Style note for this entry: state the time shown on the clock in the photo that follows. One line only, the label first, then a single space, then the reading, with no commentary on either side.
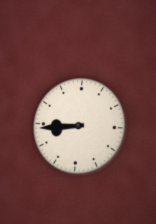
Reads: 8:44
